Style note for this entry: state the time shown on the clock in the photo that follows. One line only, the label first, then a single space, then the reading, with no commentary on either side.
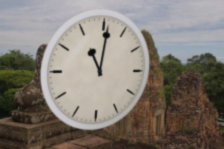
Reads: 11:01
